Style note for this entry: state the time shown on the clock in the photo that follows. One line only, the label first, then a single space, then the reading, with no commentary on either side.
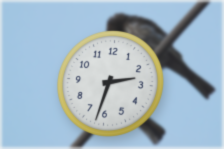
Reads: 2:32
